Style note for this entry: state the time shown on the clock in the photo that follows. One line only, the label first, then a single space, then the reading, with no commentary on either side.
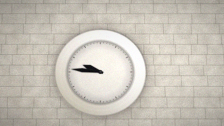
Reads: 9:46
